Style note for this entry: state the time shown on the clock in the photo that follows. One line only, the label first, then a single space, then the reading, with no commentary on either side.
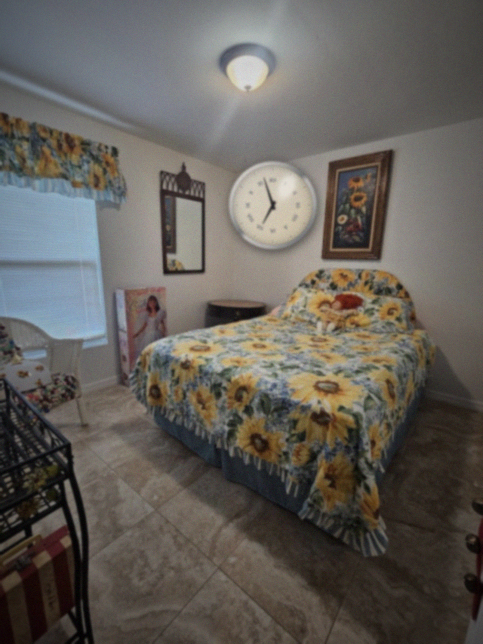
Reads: 6:57
